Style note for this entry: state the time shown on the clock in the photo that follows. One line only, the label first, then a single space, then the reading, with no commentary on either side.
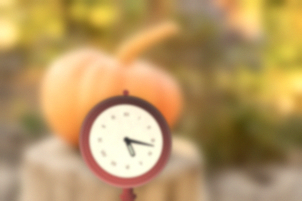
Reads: 5:17
